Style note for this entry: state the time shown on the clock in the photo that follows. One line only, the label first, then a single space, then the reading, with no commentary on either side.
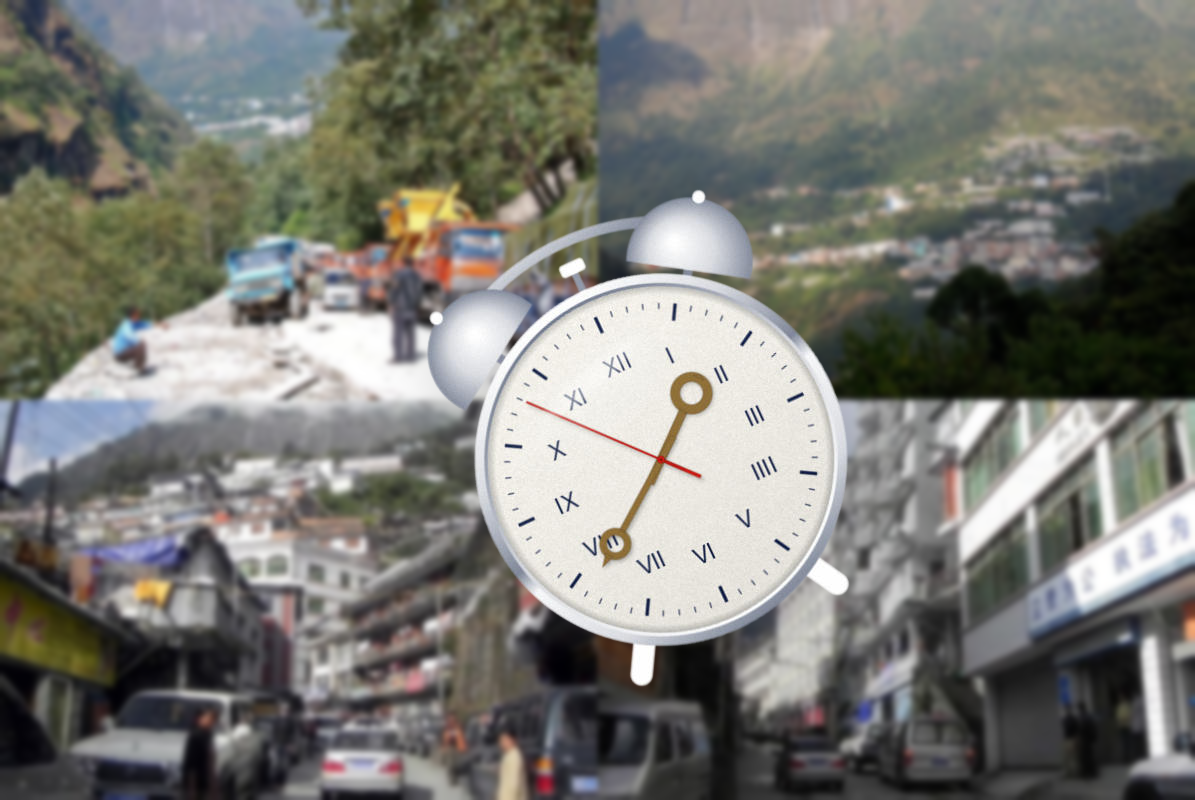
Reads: 1:38:53
